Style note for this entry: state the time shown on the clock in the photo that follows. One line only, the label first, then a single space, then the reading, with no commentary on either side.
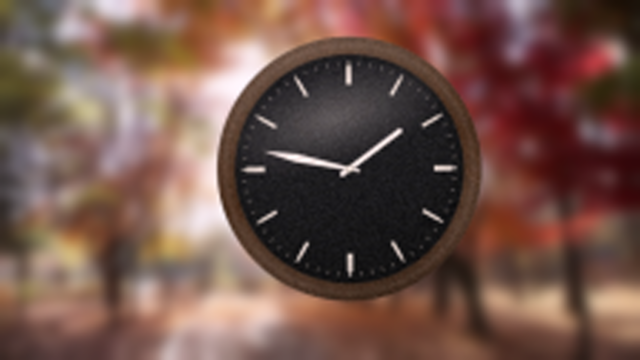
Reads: 1:47
